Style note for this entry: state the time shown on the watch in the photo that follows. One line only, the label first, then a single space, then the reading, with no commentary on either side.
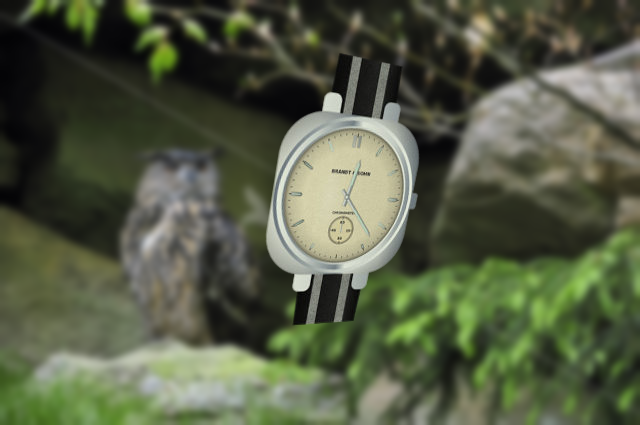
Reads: 12:23
